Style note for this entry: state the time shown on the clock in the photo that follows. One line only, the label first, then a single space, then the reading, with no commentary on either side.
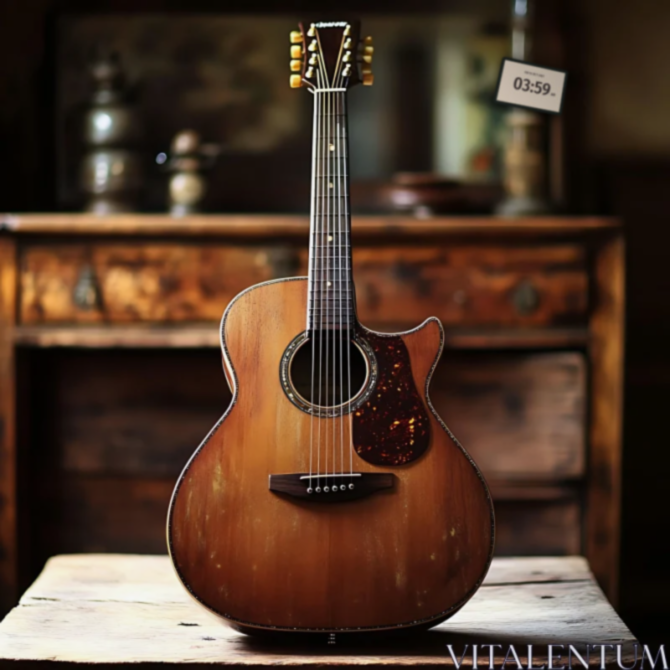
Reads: 3:59
